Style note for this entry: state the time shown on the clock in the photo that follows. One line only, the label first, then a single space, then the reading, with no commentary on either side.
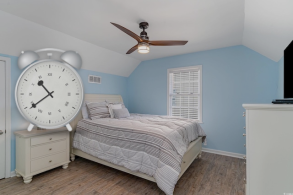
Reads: 10:39
